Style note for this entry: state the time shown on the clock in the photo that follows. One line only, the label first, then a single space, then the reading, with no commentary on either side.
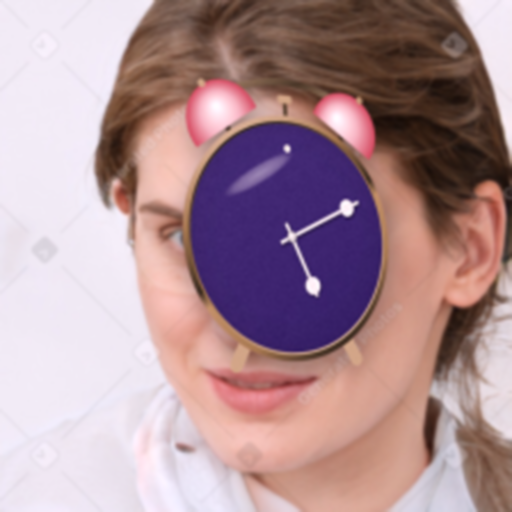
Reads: 5:11
